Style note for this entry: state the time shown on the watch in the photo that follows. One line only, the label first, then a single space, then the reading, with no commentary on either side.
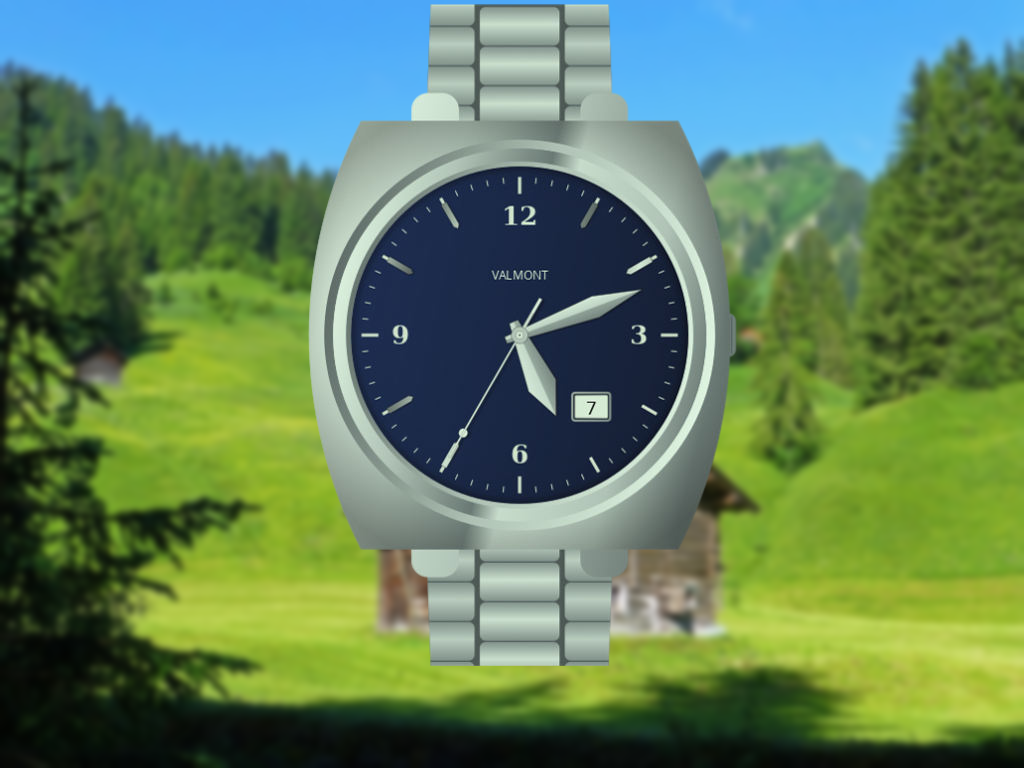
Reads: 5:11:35
